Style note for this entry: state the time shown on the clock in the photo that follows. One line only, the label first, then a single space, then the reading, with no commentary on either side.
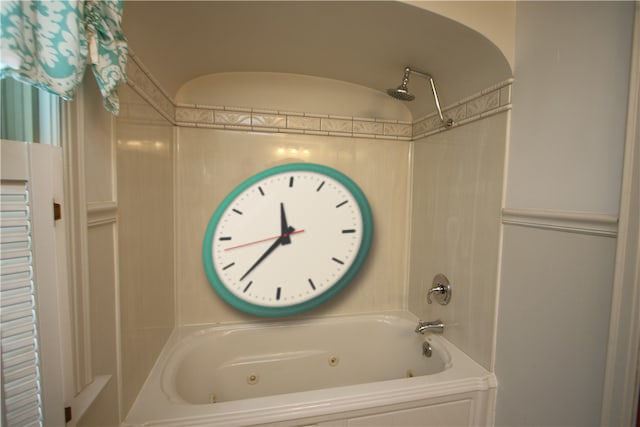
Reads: 11:36:43
